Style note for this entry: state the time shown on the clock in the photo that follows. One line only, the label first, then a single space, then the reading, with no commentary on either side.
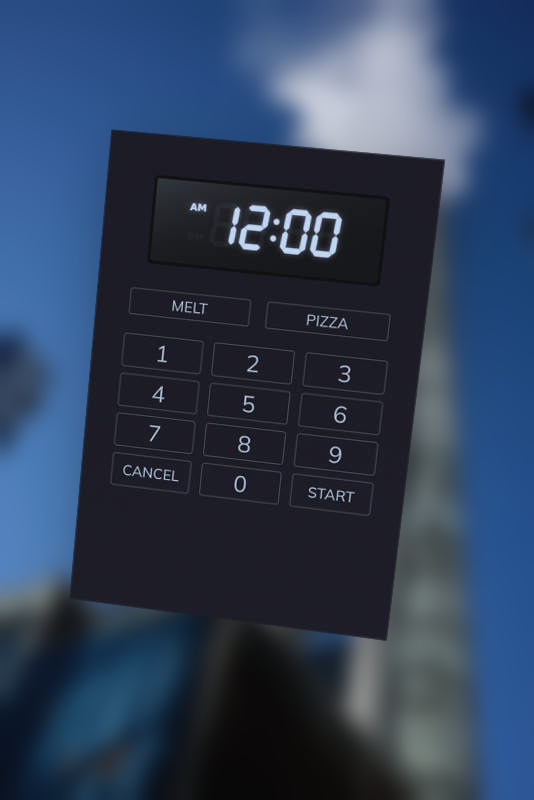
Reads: 12:00
